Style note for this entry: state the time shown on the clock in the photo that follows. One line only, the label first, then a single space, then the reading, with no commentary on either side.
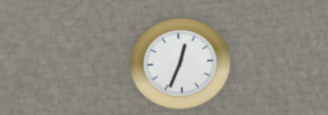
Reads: 12:34
